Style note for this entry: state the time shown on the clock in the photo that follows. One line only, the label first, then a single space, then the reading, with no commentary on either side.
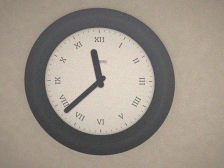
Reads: 11:38
